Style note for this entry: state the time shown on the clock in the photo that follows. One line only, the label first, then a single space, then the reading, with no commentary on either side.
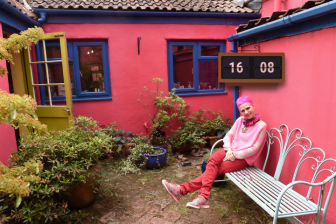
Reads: 16:08
